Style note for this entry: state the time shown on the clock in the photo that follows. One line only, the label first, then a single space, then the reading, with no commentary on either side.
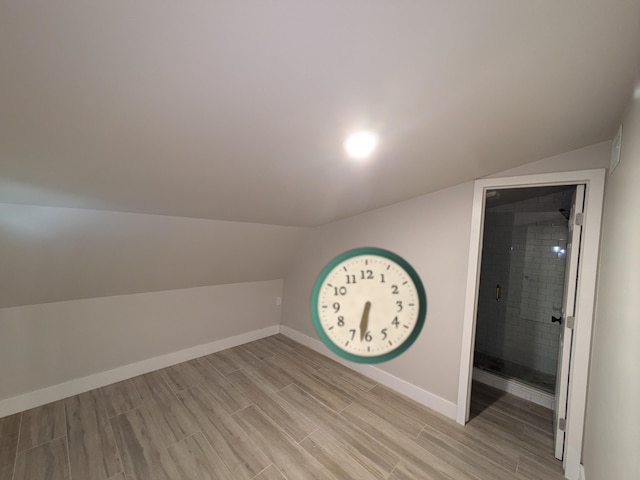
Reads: 6:32
